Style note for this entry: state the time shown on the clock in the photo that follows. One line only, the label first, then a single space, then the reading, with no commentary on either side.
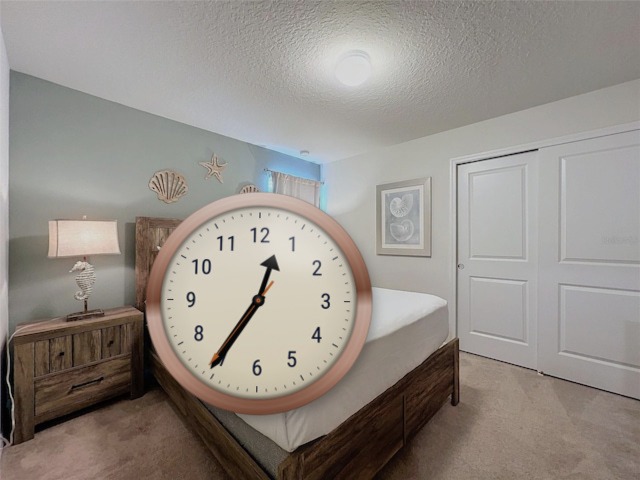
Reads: 12:35:36
